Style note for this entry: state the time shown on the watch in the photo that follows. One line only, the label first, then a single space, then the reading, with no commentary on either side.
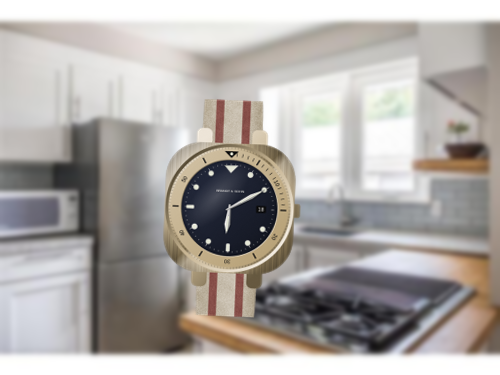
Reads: 6:10
